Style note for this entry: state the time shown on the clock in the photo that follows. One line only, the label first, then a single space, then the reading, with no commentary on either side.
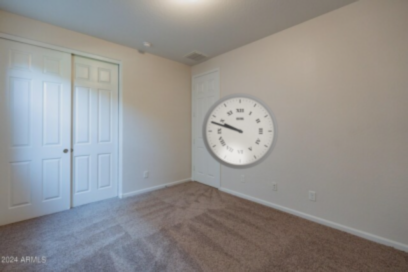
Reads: 9:48
